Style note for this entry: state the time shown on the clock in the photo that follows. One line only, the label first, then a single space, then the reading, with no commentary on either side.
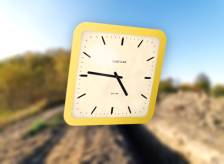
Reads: 4:46
